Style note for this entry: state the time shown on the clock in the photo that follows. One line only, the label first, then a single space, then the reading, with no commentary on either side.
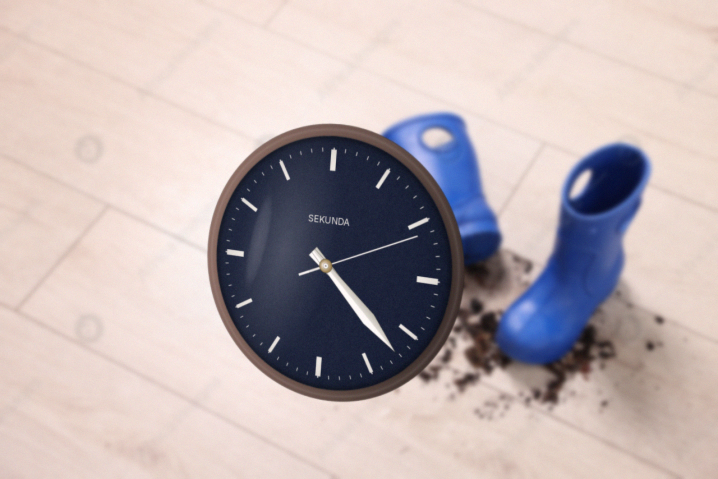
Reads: 4:22:11
